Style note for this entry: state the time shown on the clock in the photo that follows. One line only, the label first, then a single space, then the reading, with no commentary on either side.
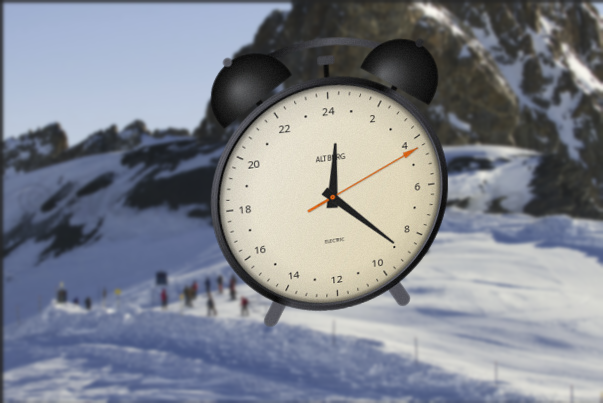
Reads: 0:22:11
